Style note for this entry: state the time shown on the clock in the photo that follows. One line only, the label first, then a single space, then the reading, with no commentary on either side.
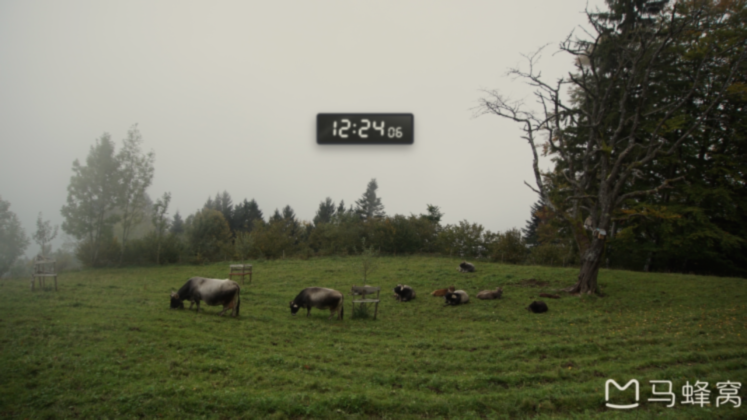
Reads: 12:24
